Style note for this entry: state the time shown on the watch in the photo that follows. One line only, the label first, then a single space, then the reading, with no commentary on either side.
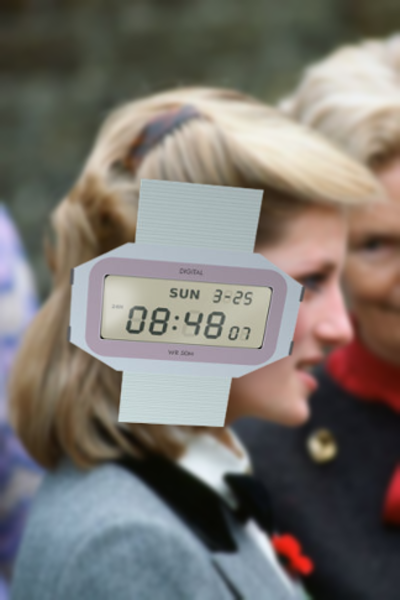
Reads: 8:48:07
